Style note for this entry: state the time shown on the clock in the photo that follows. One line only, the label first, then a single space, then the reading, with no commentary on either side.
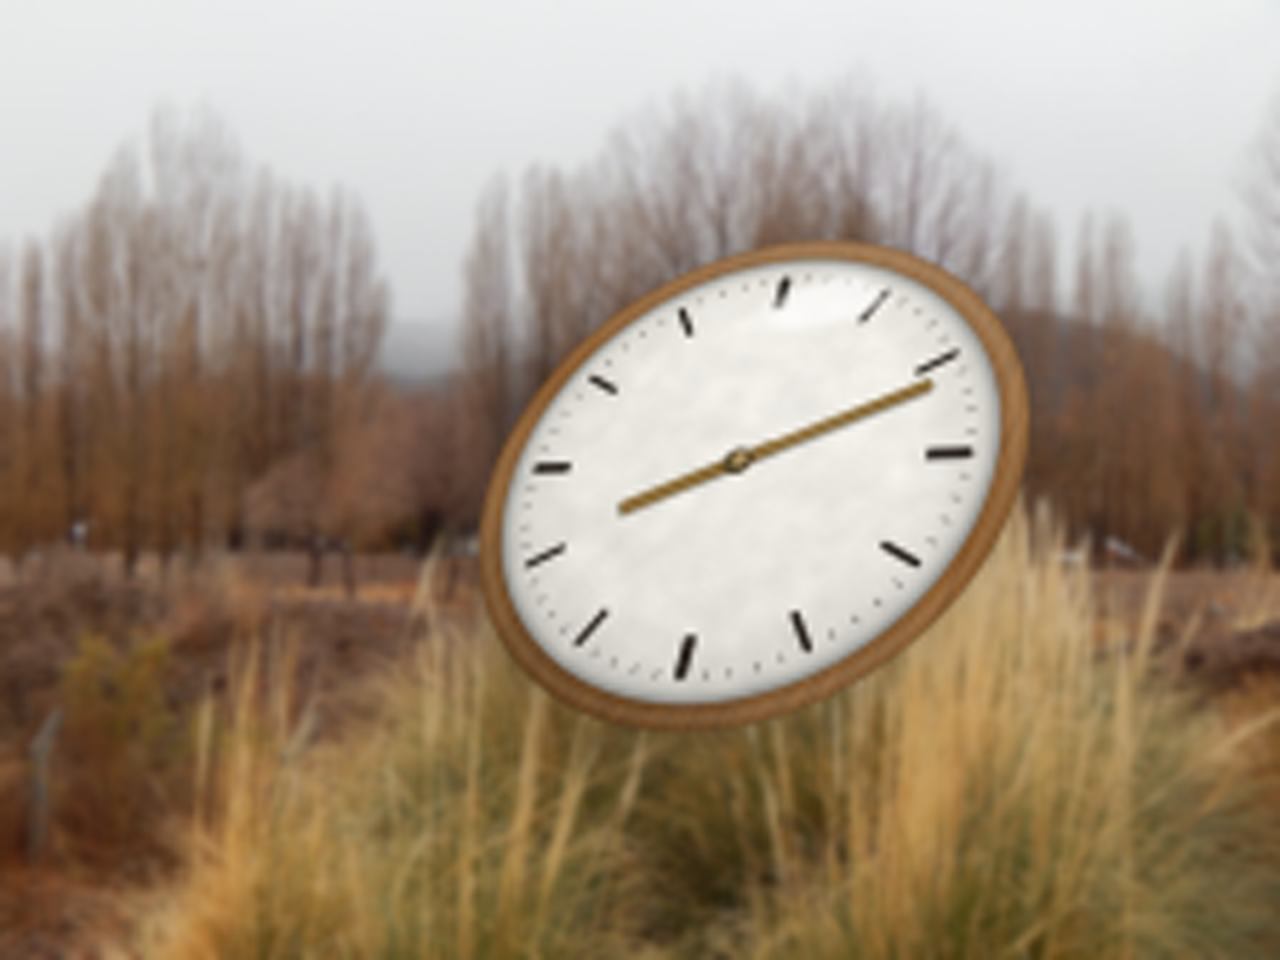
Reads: 8:11
